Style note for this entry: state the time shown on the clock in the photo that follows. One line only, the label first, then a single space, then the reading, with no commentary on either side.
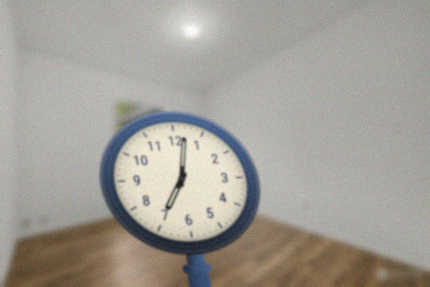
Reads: 7:02
